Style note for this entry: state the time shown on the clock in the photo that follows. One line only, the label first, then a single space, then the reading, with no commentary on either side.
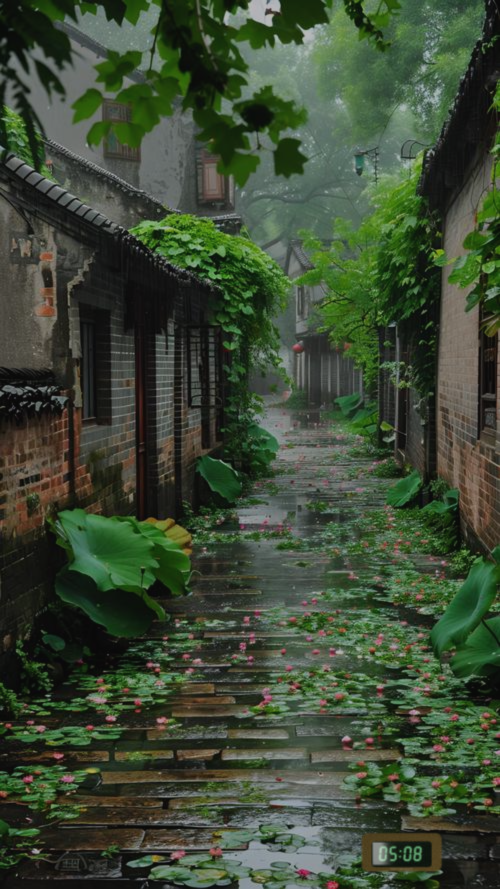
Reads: 5:08
